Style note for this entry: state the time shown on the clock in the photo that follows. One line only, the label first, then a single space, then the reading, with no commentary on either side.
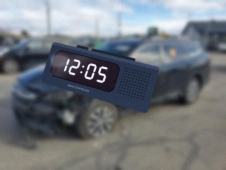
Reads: 12:05
